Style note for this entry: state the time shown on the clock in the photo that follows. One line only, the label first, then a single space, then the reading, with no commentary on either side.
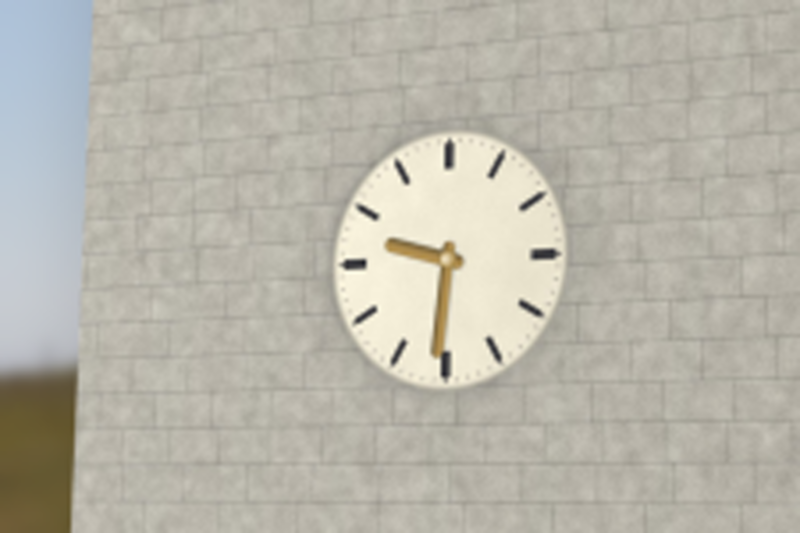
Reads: 9:31
